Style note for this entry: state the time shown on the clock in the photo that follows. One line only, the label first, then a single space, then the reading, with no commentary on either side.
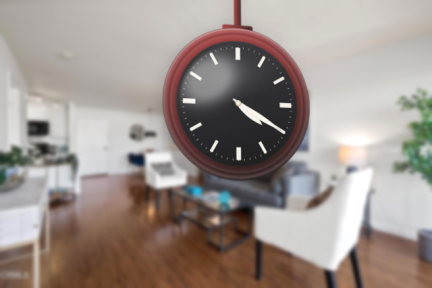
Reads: 4:20
